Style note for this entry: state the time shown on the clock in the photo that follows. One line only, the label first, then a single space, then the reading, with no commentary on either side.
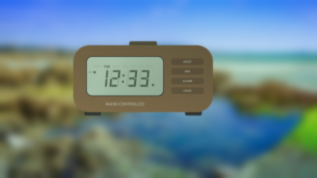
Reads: 12:33
